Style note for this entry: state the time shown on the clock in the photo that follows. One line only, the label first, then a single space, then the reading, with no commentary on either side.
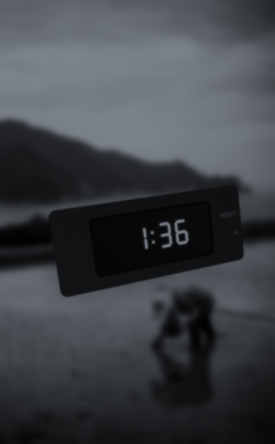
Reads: 1:36
